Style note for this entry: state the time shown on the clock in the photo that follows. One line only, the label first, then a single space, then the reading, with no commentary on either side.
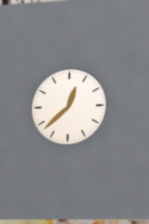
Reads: 12:38
